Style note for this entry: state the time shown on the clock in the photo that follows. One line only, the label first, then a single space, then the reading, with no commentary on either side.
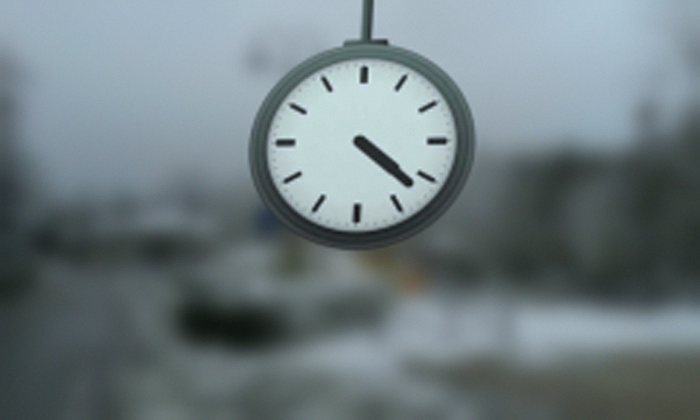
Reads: 4:22
